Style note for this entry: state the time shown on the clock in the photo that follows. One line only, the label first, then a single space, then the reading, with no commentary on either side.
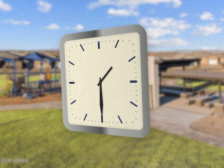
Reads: 1:30
